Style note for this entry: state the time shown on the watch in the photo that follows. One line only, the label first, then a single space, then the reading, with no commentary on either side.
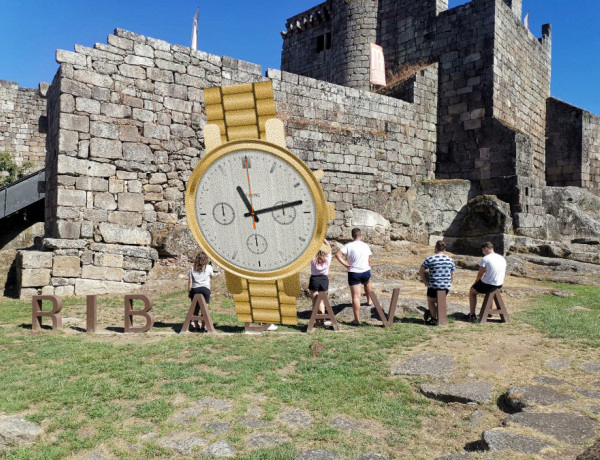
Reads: 11:13
